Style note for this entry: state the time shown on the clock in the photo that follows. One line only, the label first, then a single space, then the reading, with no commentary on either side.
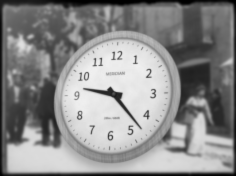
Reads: 9:23
